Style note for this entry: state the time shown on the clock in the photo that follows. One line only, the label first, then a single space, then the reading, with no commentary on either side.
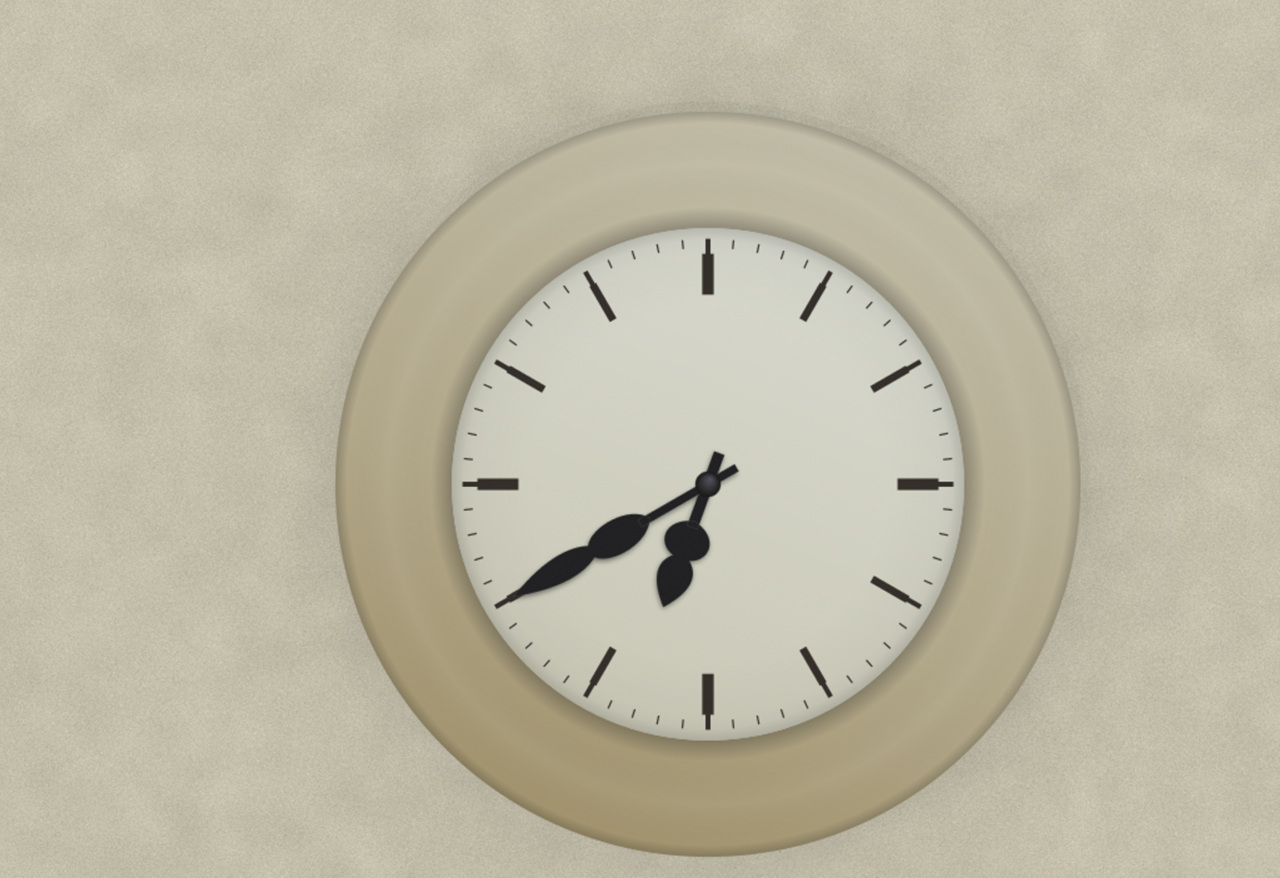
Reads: 6:40
